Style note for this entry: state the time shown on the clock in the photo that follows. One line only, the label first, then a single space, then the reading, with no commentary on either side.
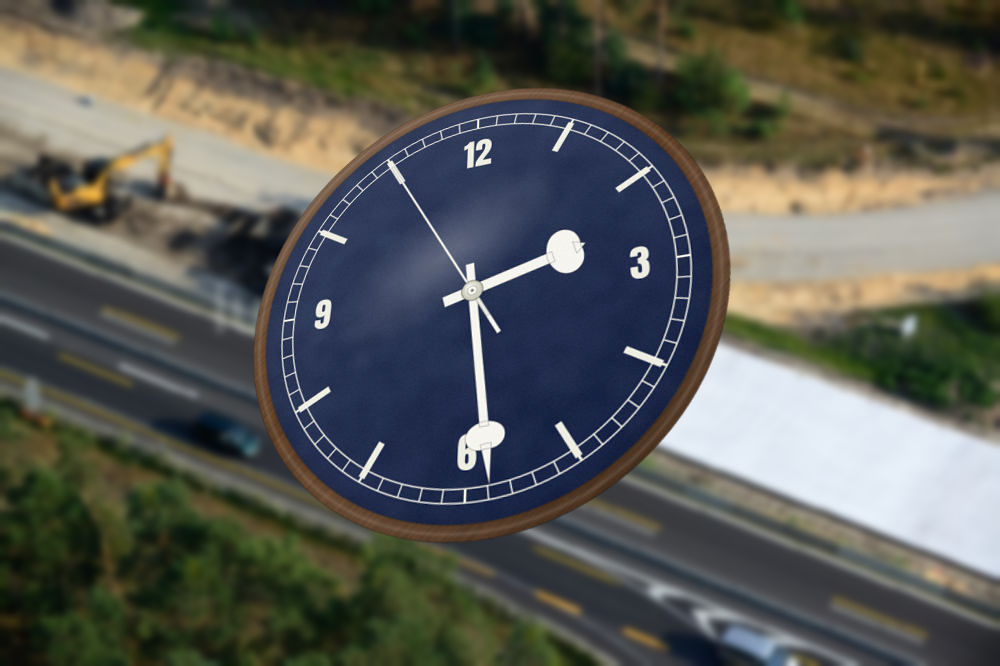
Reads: 2:28:55
